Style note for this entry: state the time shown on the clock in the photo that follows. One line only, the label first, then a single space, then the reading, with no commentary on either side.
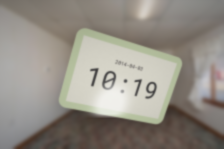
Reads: 10:19
